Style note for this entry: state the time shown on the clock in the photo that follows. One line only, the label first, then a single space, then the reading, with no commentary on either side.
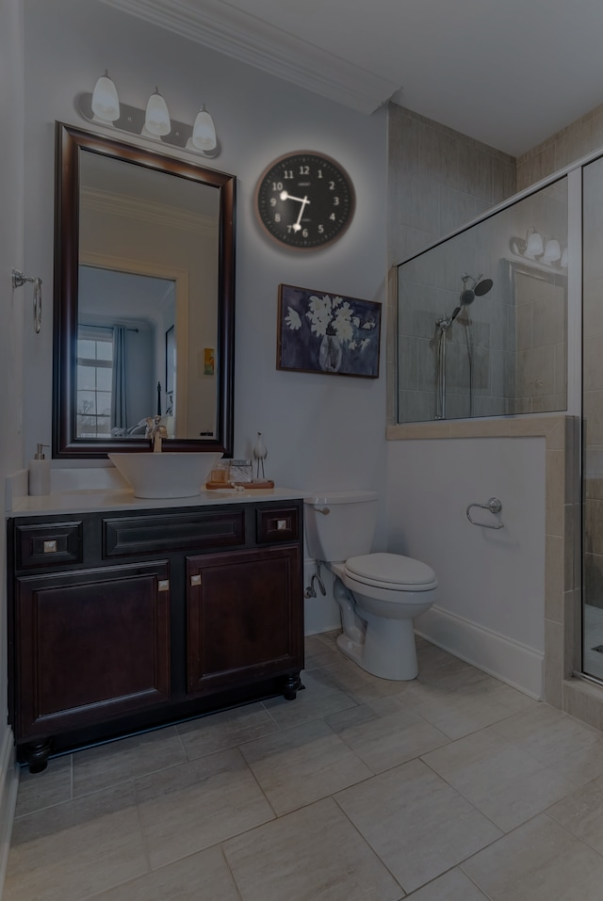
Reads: 9:33
